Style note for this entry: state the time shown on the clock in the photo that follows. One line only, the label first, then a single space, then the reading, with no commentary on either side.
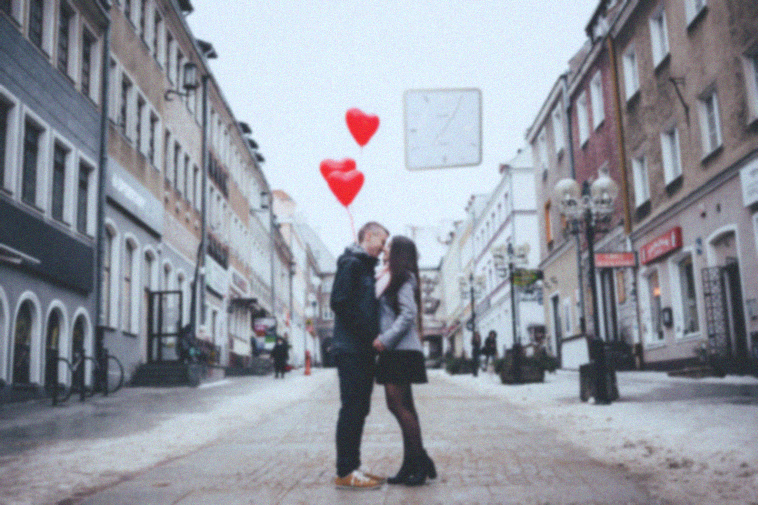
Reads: 7:05
